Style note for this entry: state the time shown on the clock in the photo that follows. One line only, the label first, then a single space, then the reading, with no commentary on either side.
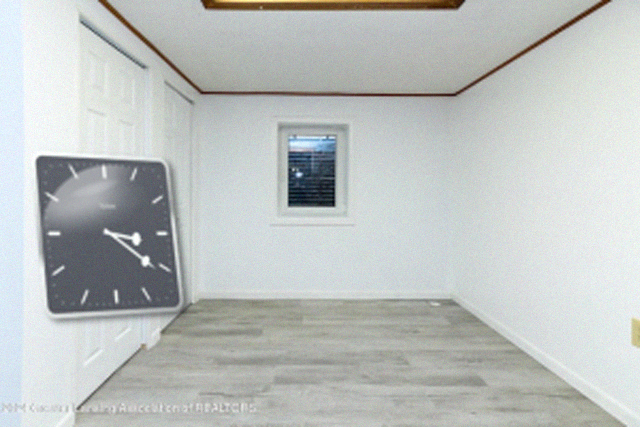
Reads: 3:21
